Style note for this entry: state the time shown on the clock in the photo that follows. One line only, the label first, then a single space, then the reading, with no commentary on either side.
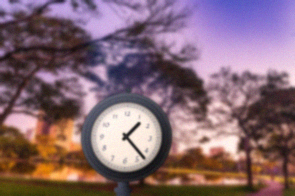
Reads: 1:23
